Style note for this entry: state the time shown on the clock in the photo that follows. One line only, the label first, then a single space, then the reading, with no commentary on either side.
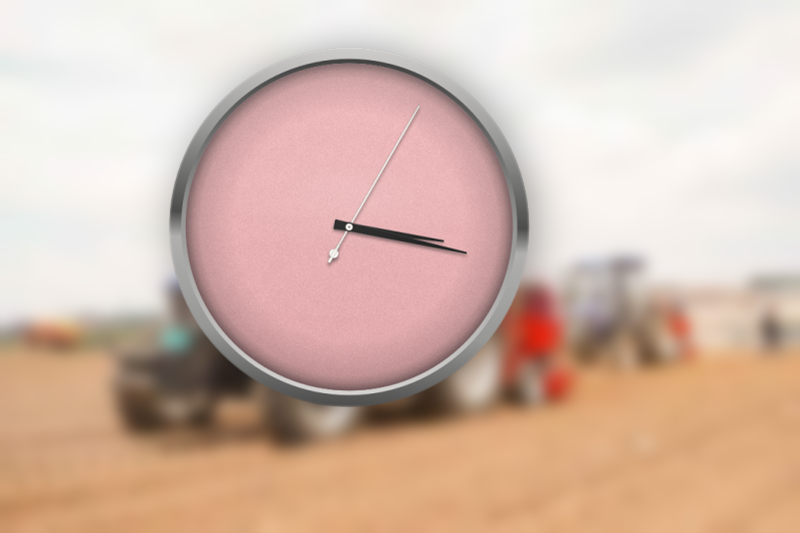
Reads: 3:17:05
